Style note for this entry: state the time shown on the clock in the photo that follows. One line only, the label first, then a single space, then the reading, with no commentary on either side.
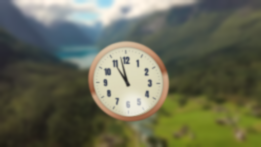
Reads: 10:58
